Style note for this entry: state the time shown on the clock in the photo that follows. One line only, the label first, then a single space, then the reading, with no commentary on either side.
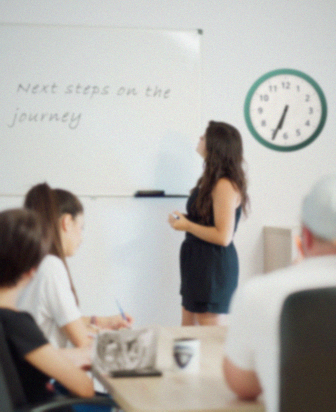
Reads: 6:34
